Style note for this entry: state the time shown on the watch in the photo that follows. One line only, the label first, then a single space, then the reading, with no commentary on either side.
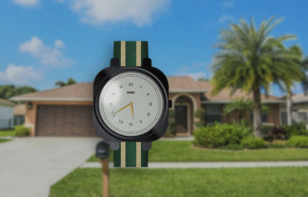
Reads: 5:40
